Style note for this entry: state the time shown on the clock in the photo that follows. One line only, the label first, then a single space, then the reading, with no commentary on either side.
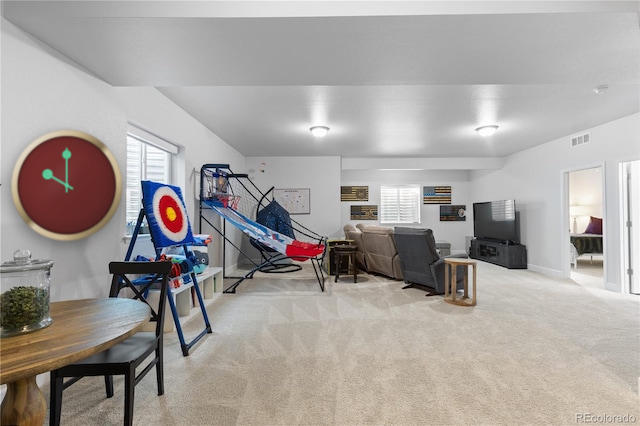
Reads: 10:00
